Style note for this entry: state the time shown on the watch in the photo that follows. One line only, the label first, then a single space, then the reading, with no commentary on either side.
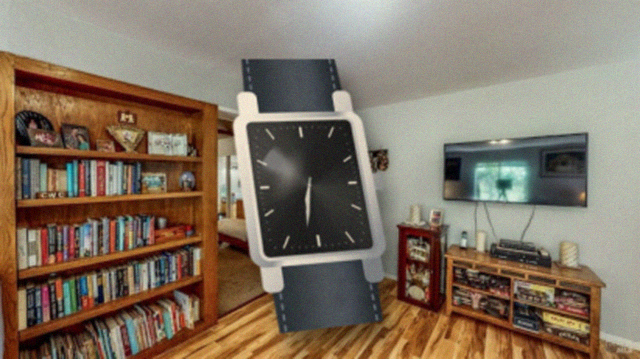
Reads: 6:32
